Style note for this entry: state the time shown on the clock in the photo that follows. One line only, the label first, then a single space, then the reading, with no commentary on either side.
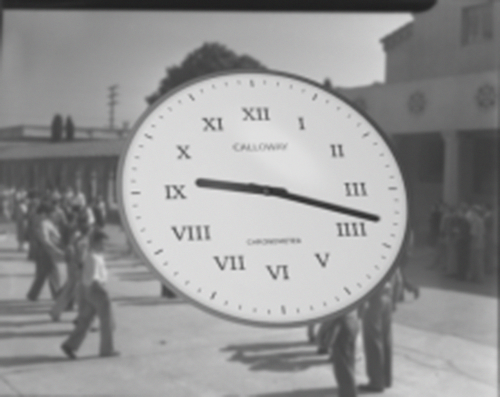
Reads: 9:18
